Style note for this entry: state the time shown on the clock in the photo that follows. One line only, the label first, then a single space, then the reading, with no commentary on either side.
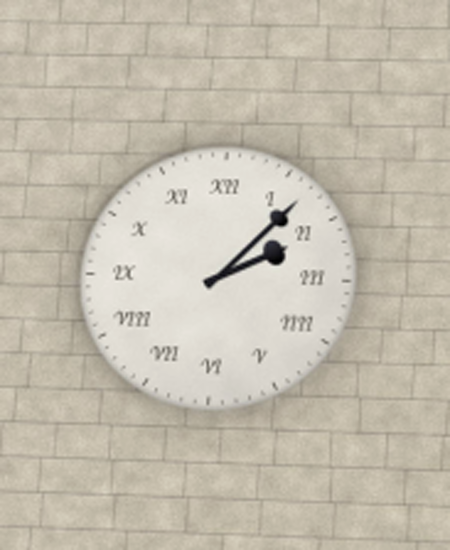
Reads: 2:07
